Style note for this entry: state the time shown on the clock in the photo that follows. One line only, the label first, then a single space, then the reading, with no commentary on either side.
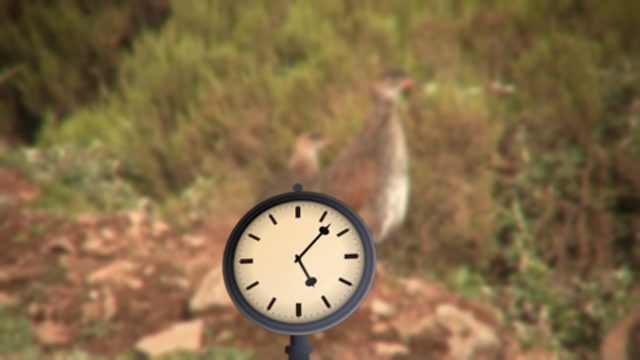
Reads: 5:07
